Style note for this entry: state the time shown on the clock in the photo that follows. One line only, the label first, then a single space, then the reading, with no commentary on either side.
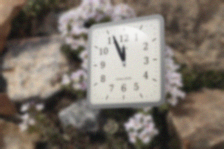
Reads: 11:56
